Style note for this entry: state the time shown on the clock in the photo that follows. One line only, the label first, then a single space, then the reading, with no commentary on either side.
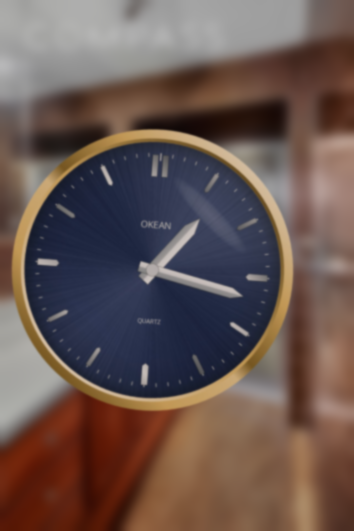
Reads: 1:17
